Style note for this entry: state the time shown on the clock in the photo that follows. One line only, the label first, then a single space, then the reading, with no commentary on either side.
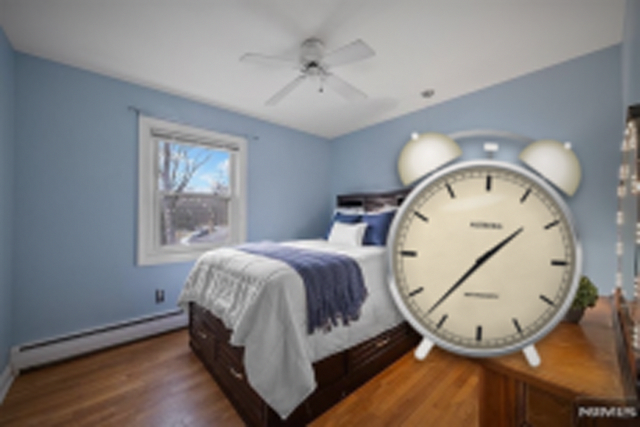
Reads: 1:37
